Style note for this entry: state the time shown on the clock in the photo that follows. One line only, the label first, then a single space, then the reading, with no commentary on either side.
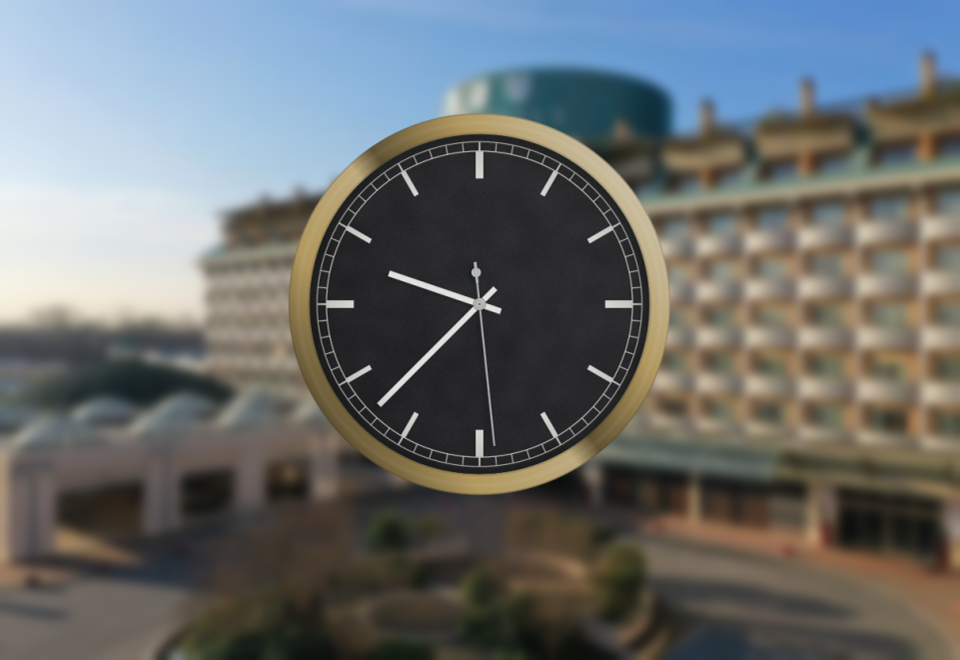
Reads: 9:37:29
